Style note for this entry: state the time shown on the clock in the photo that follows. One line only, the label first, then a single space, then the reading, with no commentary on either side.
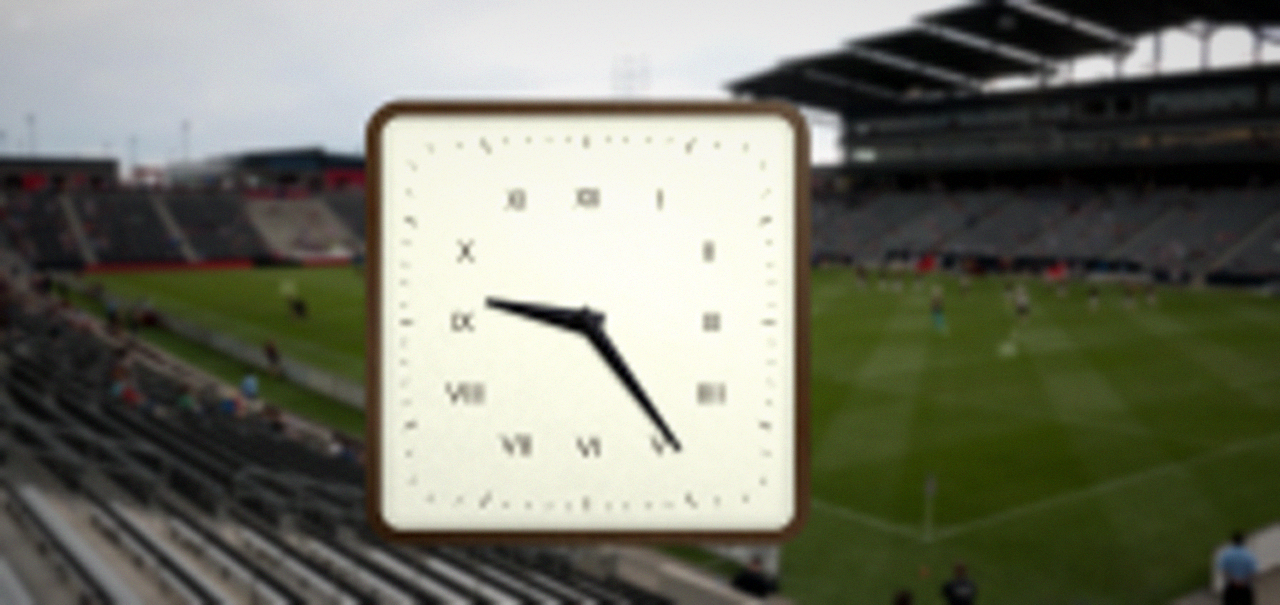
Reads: 9:24
